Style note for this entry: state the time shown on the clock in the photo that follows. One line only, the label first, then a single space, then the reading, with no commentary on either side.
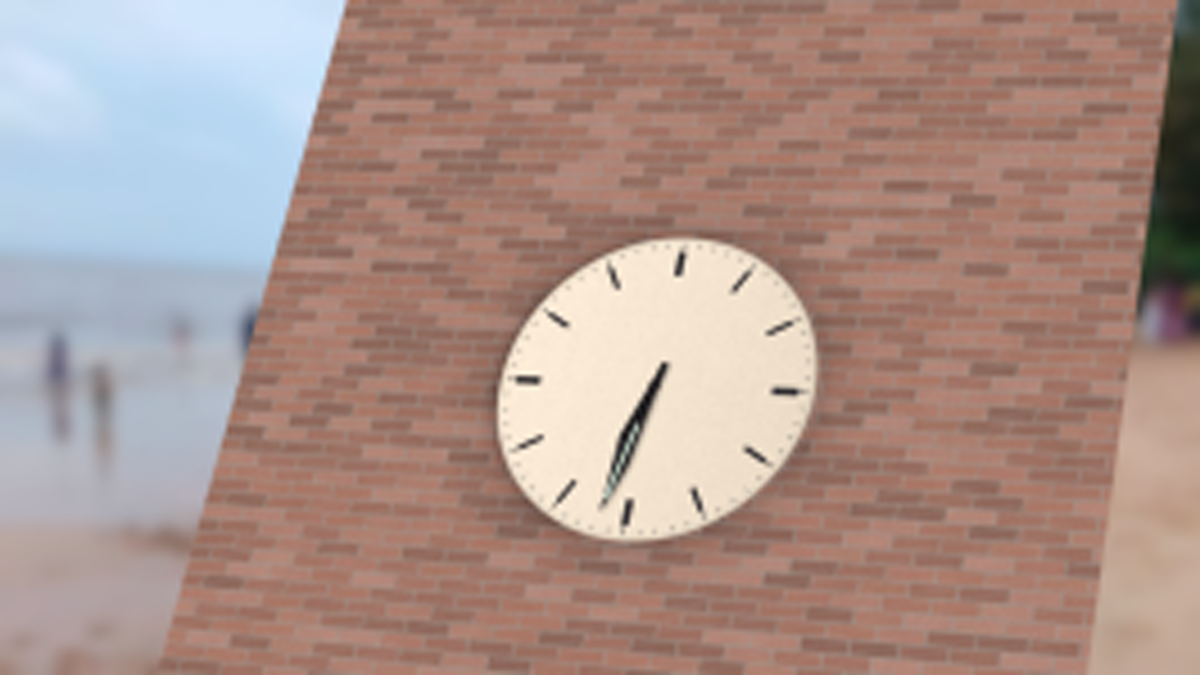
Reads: 6:32
